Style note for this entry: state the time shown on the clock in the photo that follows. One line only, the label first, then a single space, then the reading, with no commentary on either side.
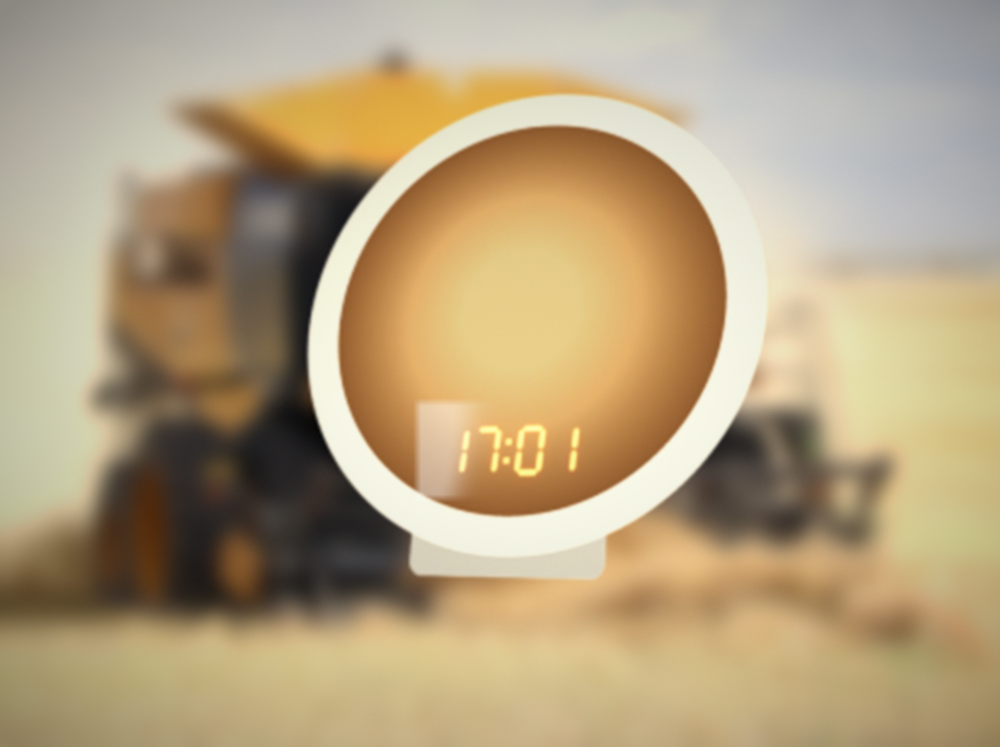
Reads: 17:01
